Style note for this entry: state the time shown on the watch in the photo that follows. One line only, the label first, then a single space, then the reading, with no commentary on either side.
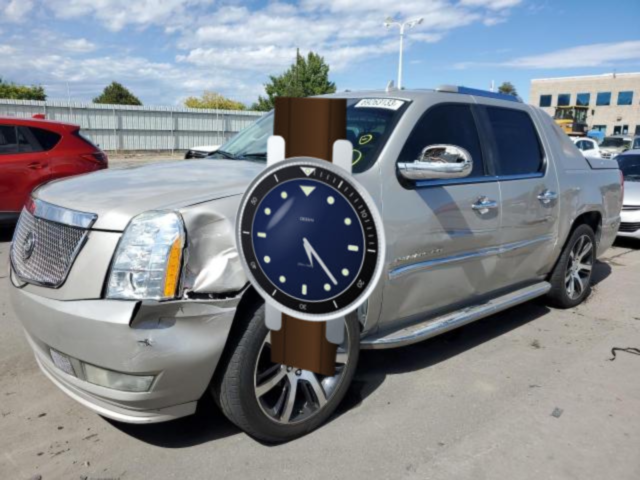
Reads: 5:23
